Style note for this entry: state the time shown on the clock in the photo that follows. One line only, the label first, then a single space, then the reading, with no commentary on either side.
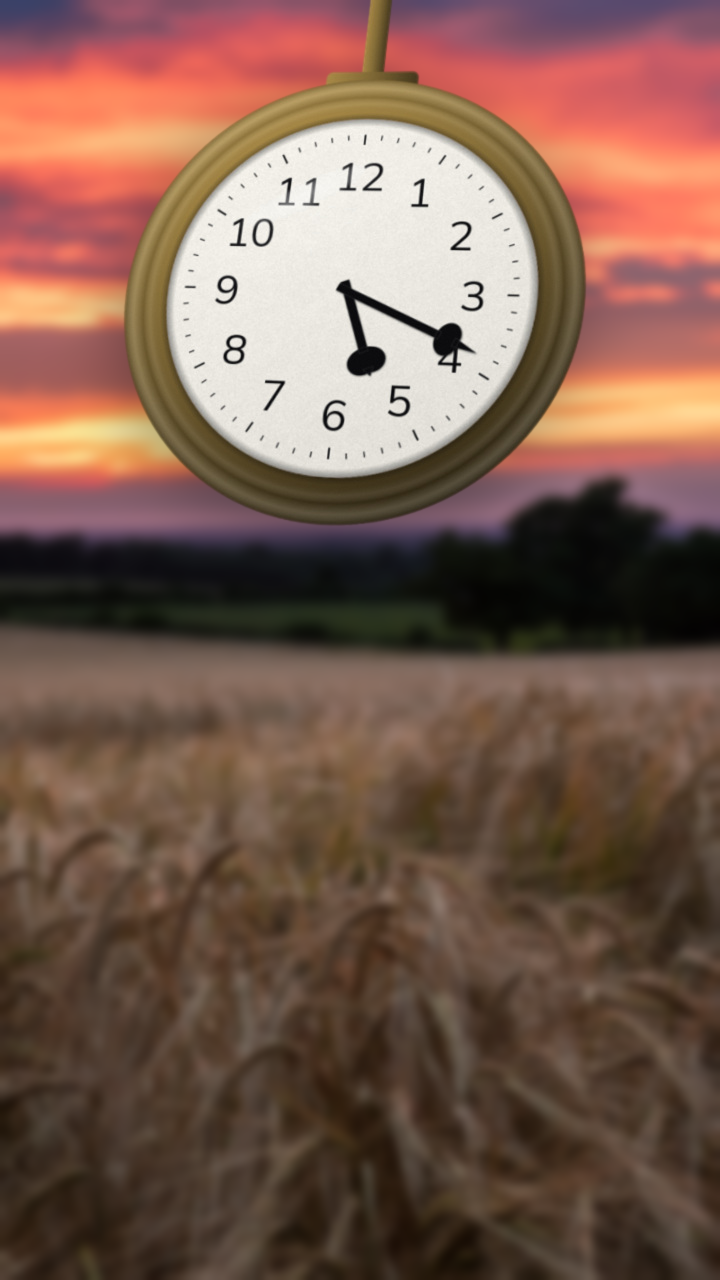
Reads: 5:19
